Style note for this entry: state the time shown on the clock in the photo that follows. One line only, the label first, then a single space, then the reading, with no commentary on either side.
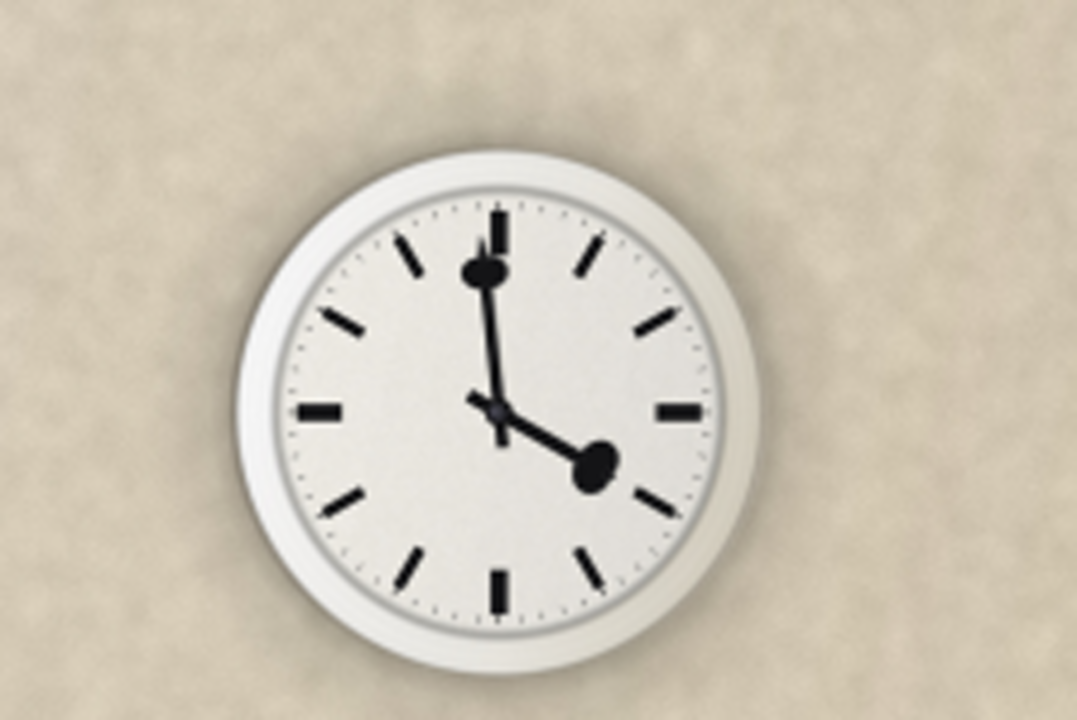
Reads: 3:59
